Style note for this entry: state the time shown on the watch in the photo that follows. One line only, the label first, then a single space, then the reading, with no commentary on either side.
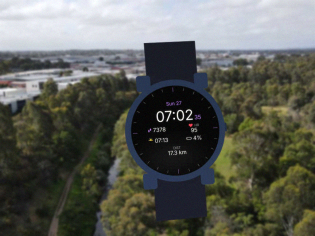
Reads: 7:02
